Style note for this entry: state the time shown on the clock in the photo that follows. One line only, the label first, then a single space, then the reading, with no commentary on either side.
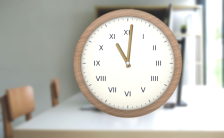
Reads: 11:01
